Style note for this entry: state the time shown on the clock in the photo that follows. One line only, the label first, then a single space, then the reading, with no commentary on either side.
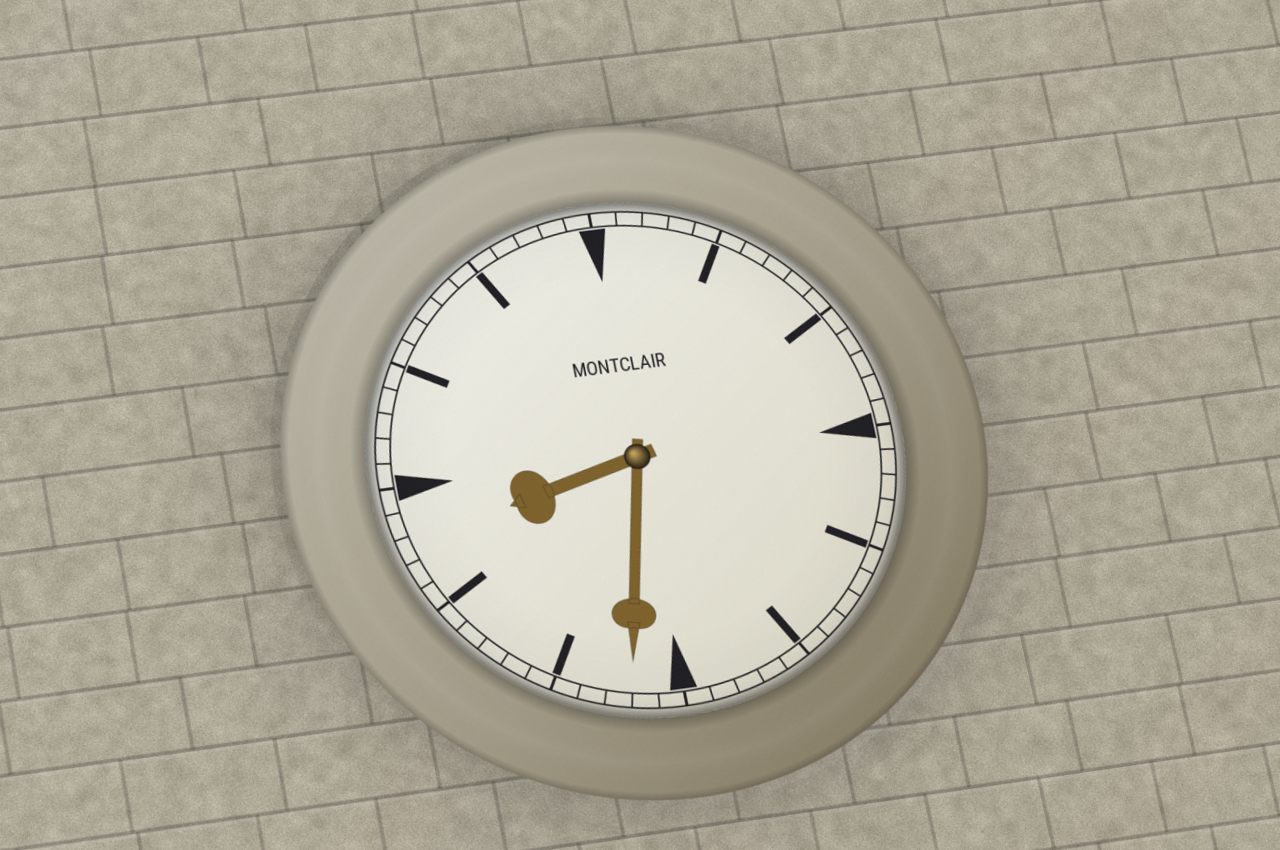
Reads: 8:32
